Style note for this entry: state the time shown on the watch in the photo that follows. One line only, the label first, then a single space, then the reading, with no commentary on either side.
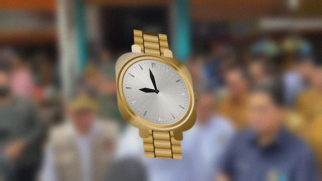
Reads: 8:58
